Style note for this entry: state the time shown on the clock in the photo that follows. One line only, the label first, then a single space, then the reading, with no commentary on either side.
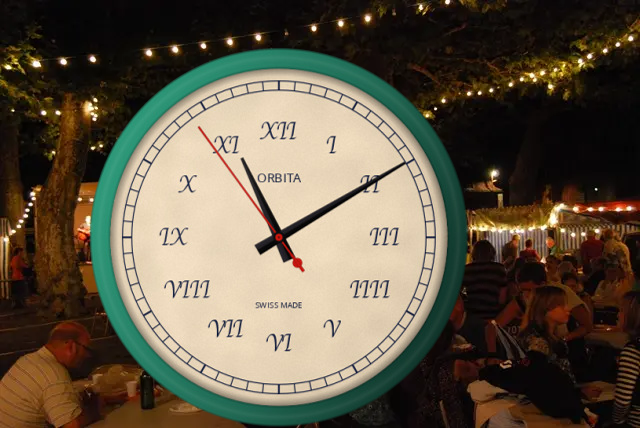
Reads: 11:09:54
